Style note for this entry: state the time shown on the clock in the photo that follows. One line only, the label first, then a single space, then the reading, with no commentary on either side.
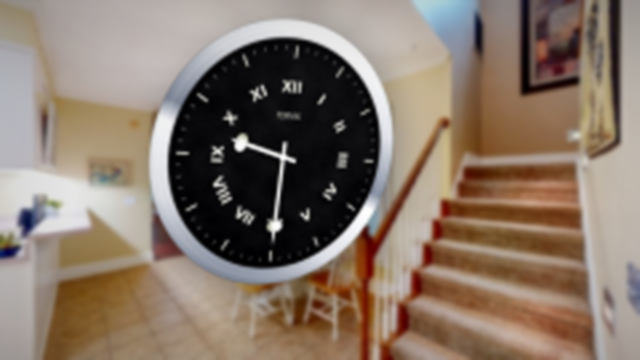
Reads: 9:30
